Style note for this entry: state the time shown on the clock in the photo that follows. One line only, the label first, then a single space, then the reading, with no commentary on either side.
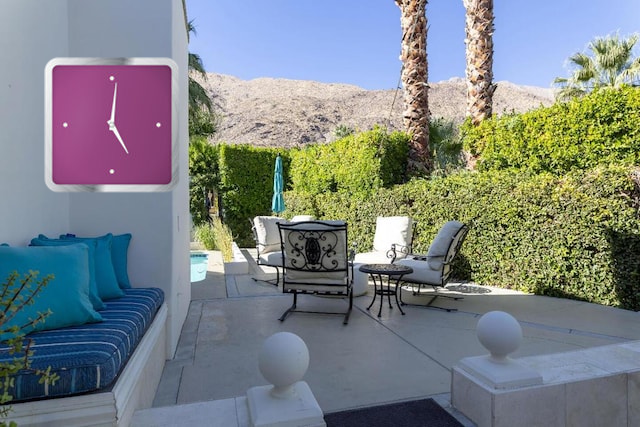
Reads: 5:01
